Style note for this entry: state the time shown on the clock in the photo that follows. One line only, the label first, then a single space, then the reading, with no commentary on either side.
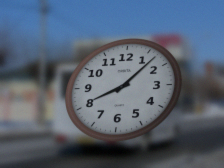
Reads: 8:07
